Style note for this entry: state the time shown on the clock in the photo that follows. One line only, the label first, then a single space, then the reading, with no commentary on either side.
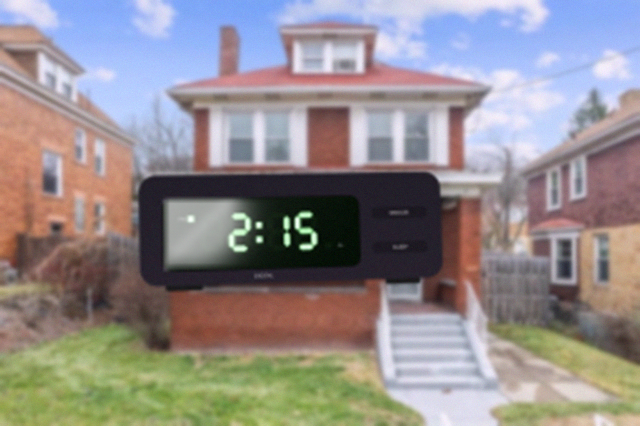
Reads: 2:15
